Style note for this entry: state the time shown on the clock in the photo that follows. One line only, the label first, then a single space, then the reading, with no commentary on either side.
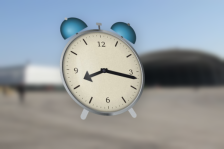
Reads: 8:17
